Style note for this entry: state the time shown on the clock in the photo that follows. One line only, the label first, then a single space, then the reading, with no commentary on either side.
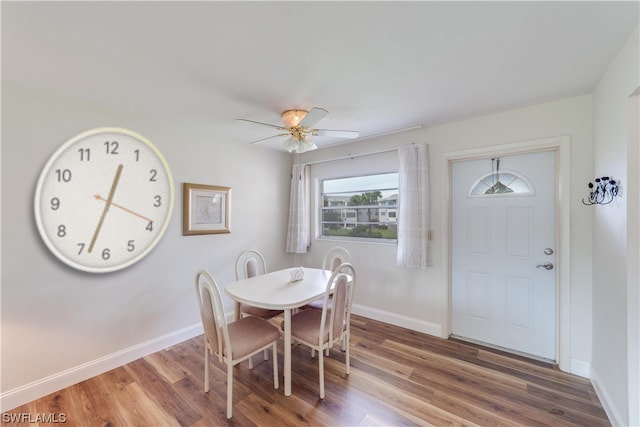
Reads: 12:33:19
